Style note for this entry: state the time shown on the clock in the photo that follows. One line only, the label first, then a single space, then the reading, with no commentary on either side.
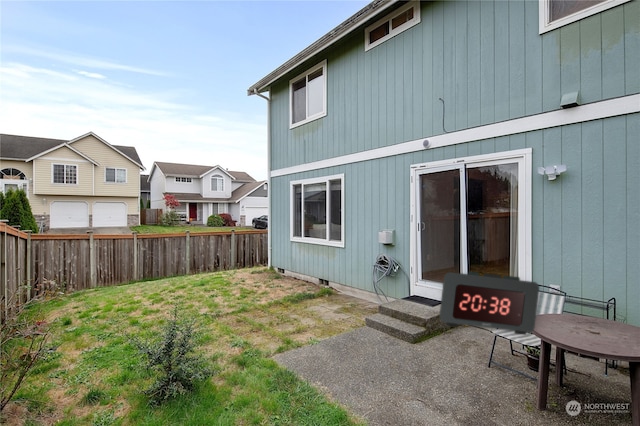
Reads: 20:38
